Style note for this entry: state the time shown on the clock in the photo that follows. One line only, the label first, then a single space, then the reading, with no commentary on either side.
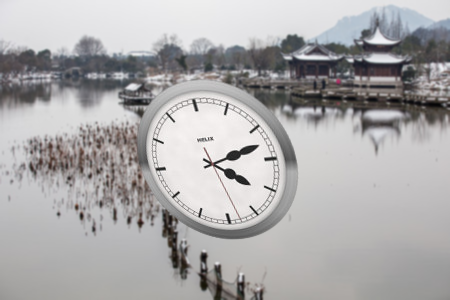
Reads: 4:12:28
